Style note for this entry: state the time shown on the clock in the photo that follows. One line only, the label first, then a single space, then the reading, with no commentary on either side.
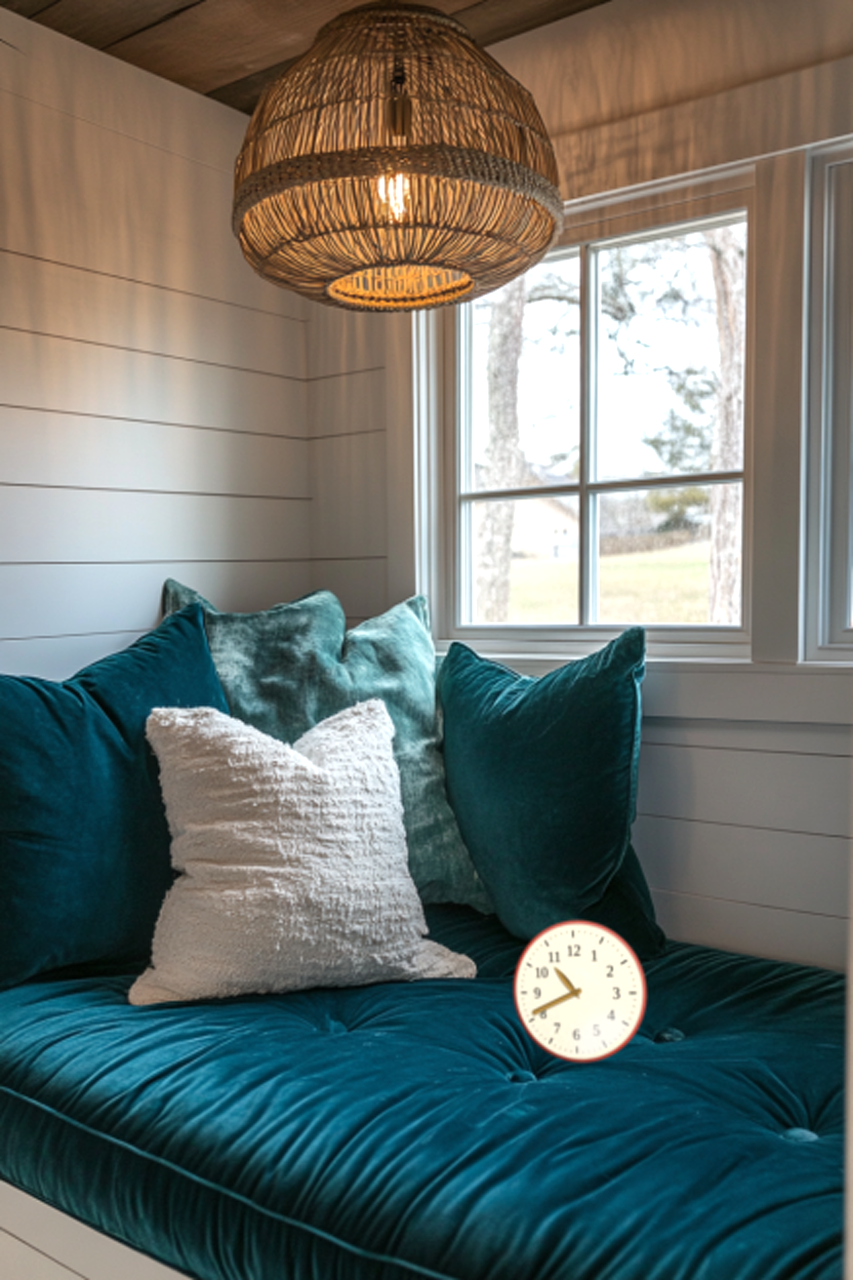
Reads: 10:41
